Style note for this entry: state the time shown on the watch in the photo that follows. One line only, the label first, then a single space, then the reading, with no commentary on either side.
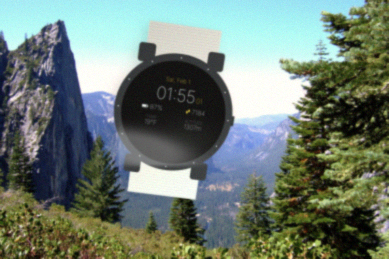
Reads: 1:55
